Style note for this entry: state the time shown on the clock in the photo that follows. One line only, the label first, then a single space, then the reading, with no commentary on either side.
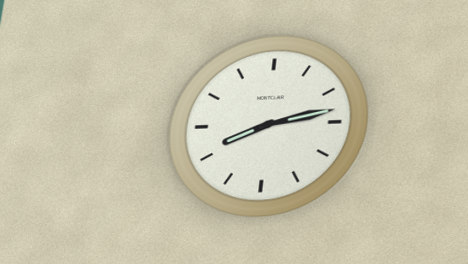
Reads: 8:13
